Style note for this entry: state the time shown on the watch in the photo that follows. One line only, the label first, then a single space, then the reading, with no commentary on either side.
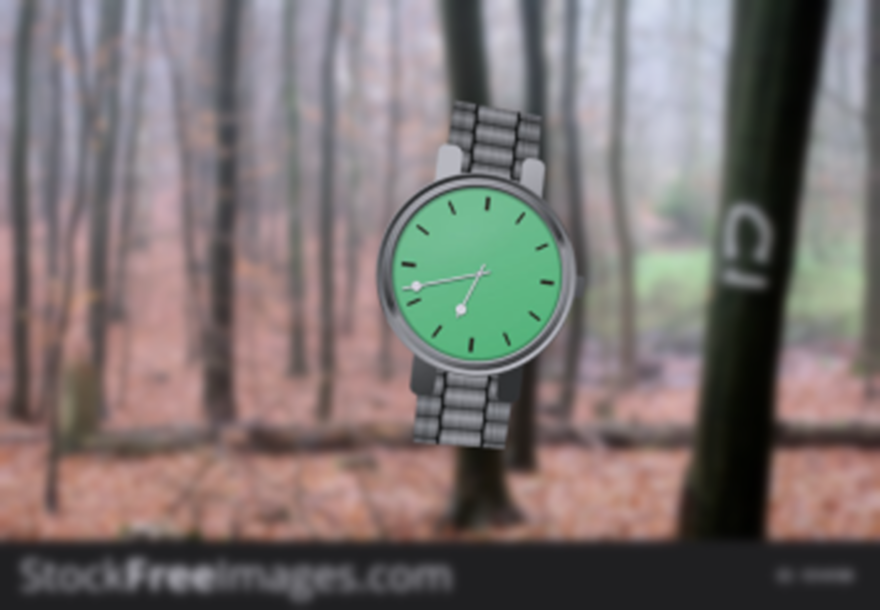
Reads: 6:42
